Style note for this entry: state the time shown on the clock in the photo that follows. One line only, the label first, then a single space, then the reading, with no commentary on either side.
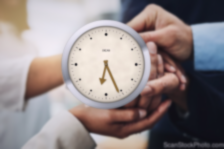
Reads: 6:26
